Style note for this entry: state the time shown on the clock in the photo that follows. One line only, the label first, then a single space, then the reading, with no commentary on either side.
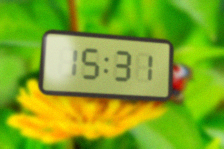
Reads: 15:31
